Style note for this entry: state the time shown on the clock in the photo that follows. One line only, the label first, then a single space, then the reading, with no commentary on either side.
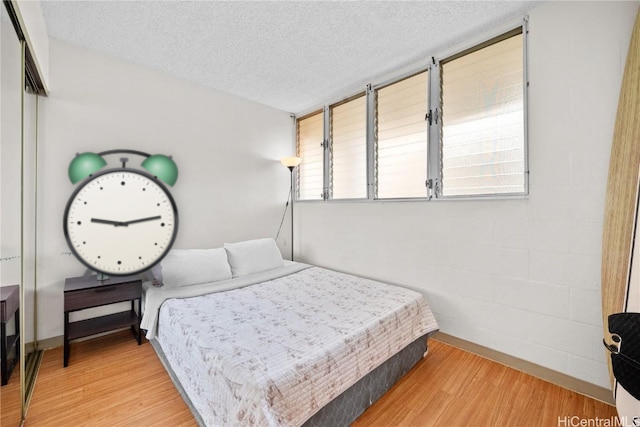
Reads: 9:13
